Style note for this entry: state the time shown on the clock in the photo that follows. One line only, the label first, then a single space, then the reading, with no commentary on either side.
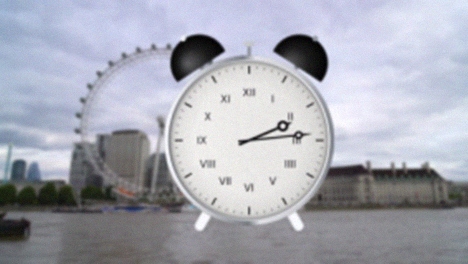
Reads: 2:14
